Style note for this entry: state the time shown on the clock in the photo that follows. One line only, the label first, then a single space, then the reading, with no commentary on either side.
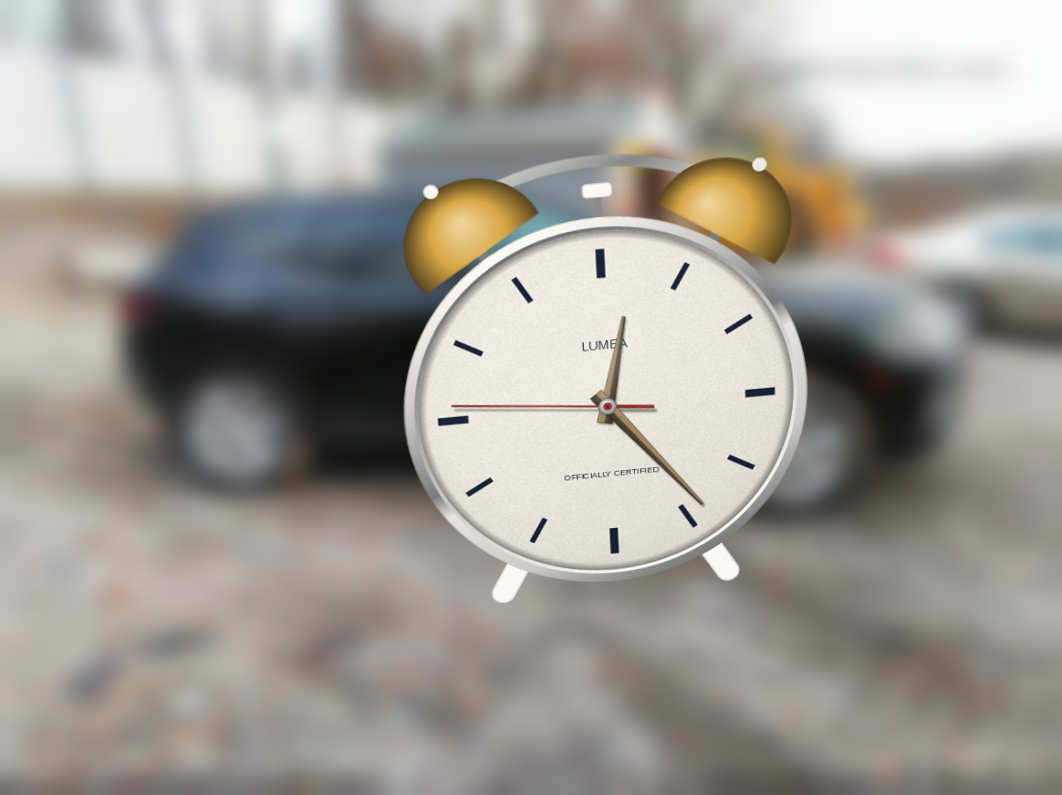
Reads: 12:23:46
